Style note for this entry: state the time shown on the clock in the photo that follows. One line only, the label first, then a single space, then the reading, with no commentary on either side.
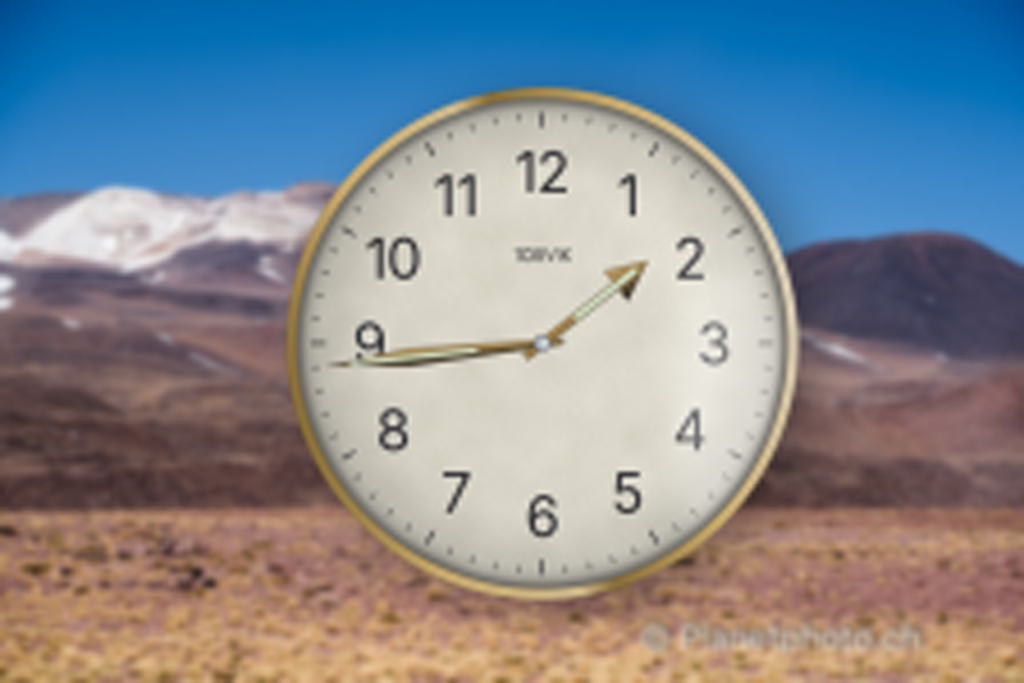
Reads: 1:44
